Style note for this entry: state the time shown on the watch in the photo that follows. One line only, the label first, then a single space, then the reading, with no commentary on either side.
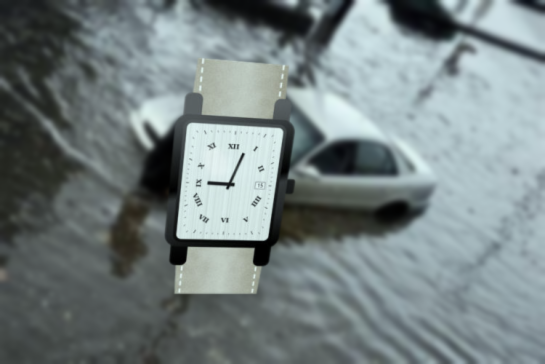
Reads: 9:03
